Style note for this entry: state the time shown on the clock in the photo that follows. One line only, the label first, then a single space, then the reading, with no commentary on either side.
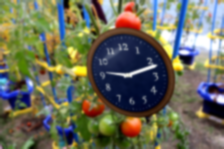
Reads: 9:12
